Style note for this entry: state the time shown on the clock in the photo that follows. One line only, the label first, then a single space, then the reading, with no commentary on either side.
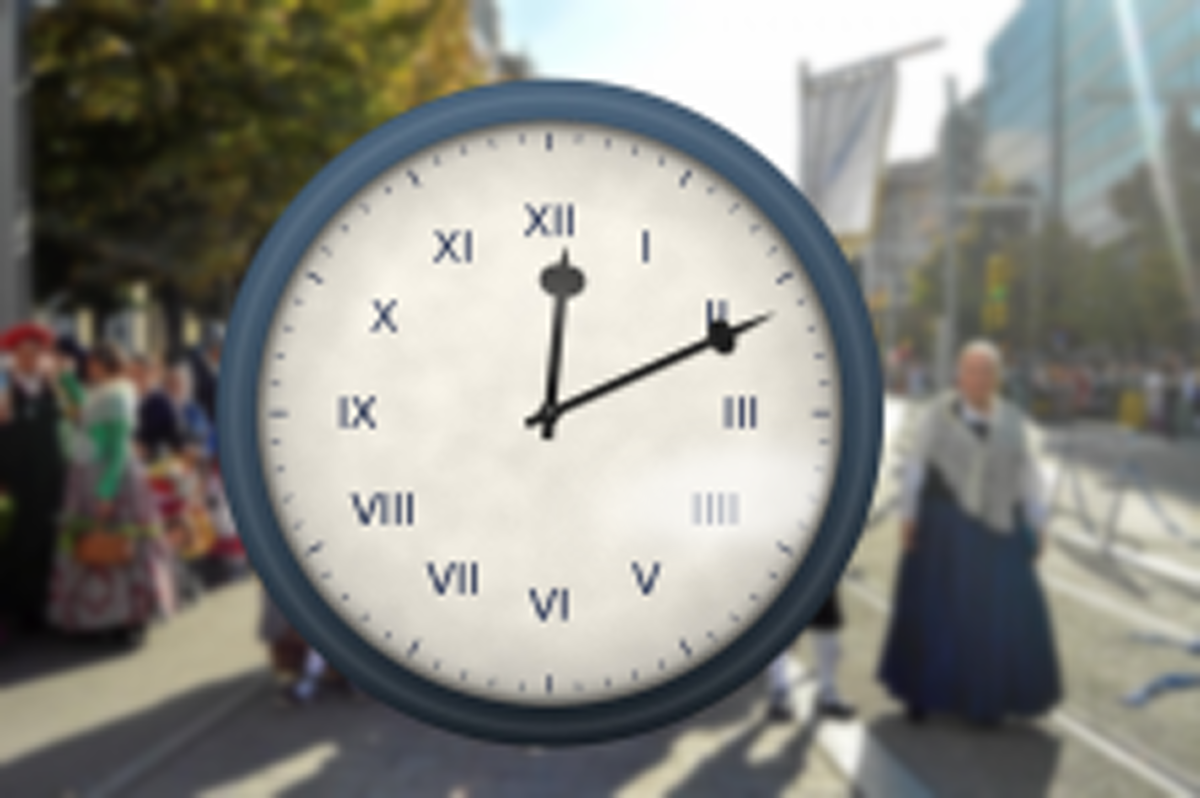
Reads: 12:11
